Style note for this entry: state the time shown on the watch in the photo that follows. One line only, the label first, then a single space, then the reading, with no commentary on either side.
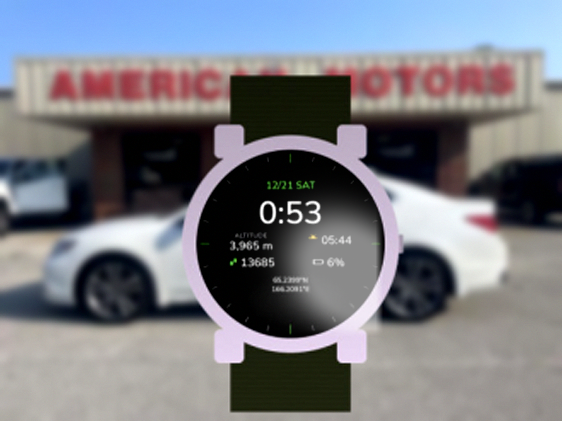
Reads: 0:53
